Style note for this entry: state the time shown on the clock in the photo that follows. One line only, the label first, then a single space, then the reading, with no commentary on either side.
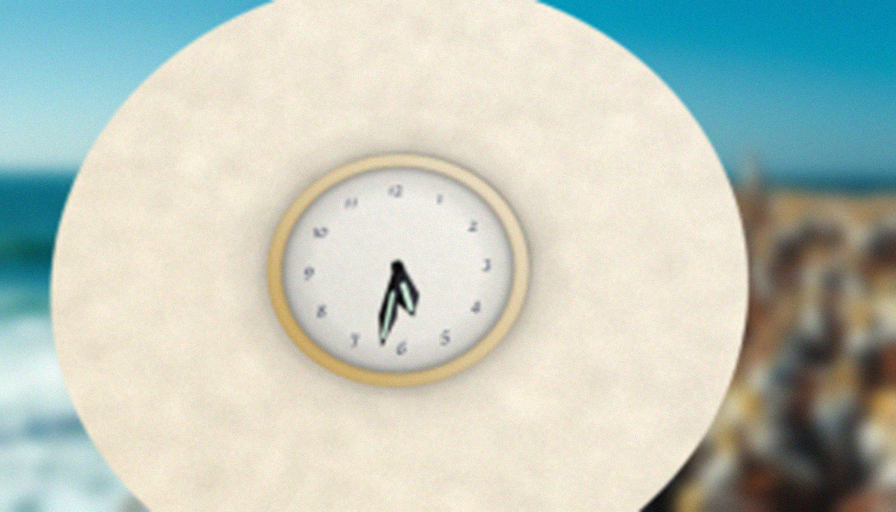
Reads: 5:32
